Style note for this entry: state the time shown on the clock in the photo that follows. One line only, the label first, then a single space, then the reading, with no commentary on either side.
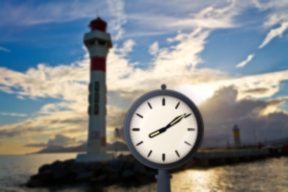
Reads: 8:09
